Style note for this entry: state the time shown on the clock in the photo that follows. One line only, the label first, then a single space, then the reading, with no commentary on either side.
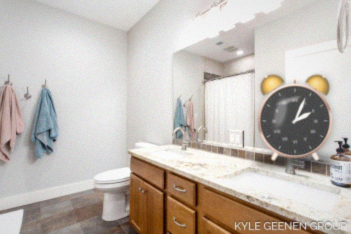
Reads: 2:04
